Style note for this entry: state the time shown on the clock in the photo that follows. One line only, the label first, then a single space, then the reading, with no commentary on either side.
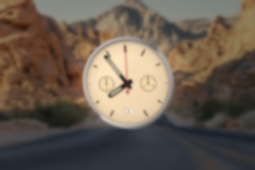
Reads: 7:54
